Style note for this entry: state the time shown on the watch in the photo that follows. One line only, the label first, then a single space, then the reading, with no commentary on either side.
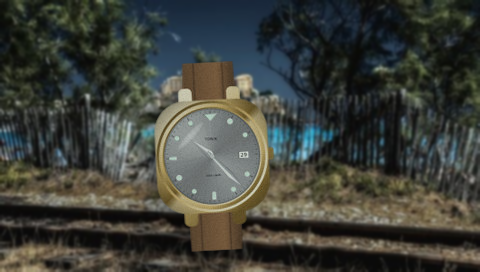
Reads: 10:23
